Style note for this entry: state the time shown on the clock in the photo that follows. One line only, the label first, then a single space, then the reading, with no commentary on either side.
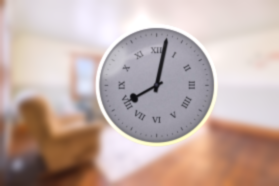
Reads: 8:02
